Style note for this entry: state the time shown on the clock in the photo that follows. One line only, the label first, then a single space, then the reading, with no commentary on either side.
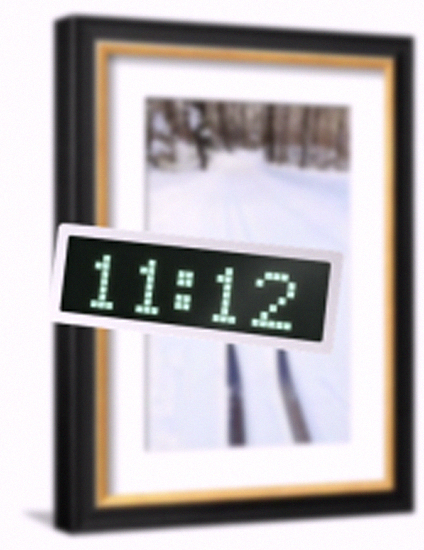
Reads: 11:12
